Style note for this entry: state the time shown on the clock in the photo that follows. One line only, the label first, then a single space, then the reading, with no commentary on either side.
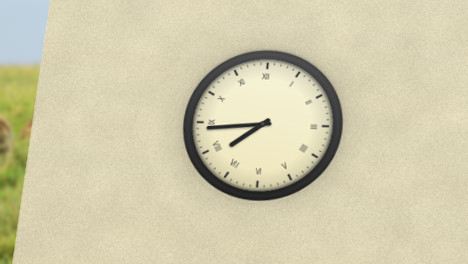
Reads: 7:44
